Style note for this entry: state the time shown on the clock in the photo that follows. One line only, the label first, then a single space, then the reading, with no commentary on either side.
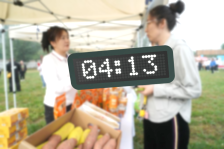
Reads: 4:13
